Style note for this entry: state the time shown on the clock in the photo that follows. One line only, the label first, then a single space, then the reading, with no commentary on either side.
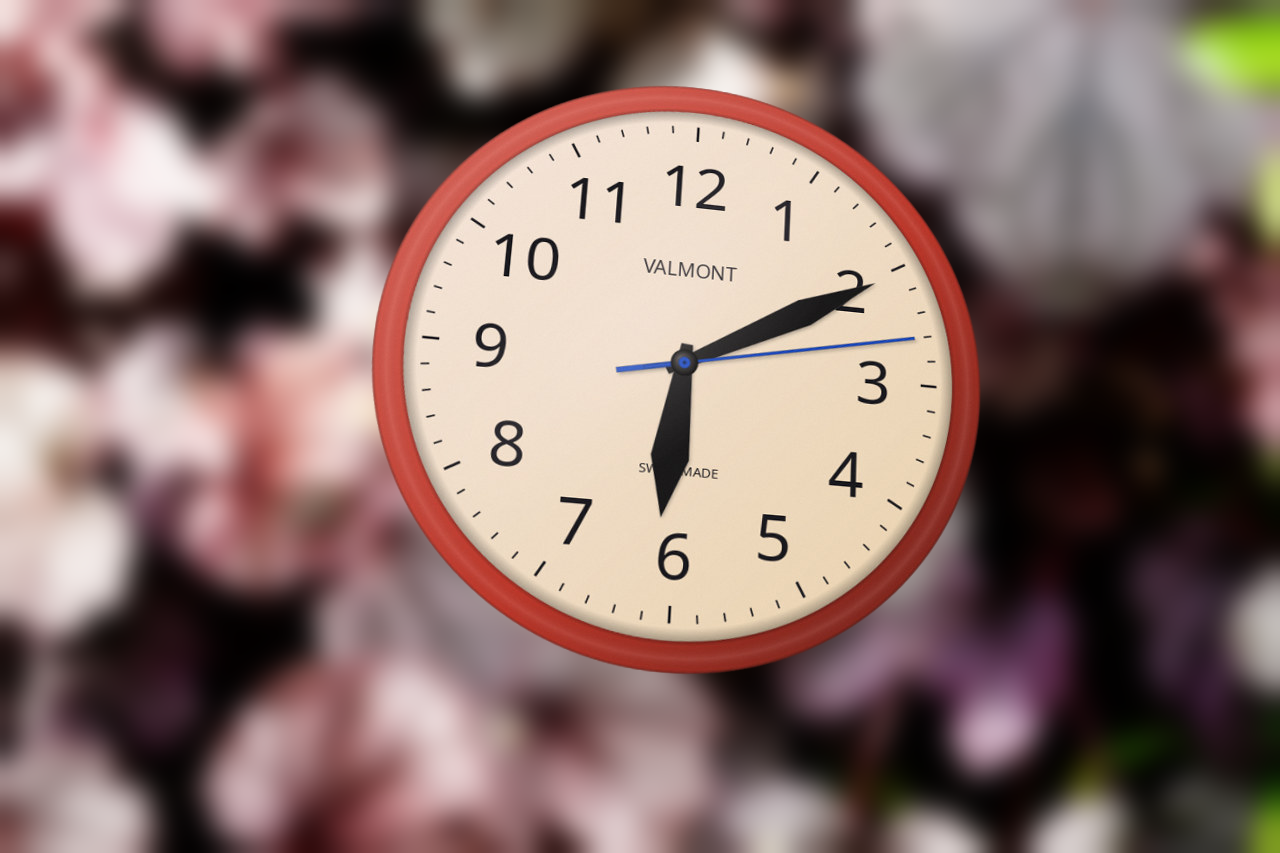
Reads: 6:10:13
